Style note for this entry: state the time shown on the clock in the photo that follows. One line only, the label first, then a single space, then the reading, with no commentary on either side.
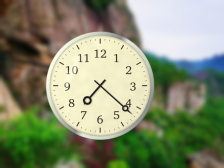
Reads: 7:22
